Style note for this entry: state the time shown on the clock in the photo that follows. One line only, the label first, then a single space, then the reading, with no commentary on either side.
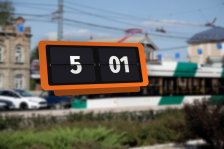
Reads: 5:01
